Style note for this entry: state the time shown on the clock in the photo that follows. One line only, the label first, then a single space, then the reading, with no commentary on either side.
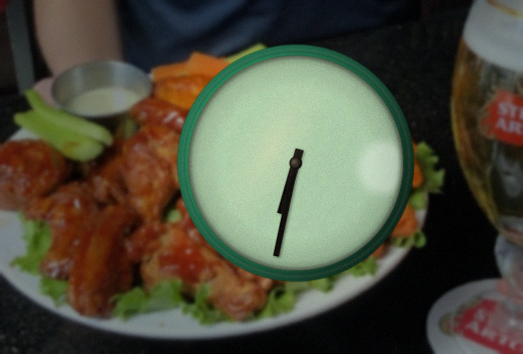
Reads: 6:32
